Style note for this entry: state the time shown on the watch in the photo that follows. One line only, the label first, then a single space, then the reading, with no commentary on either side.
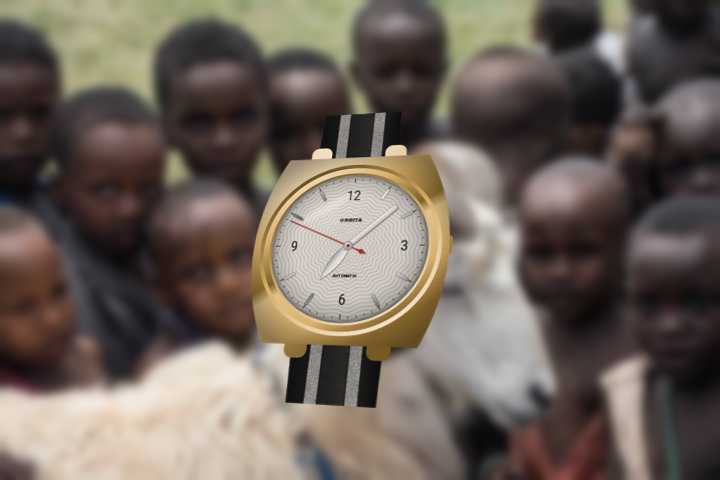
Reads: 7:07:49
